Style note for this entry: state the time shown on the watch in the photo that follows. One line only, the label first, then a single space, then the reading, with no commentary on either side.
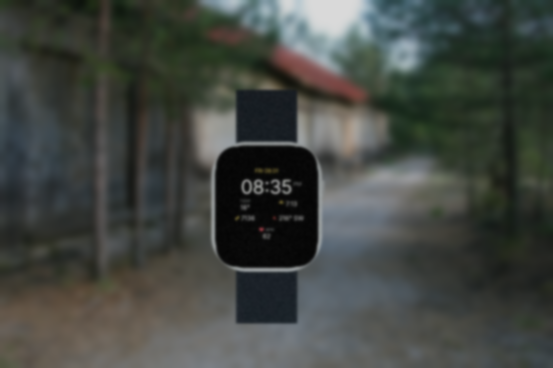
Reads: 8:35
